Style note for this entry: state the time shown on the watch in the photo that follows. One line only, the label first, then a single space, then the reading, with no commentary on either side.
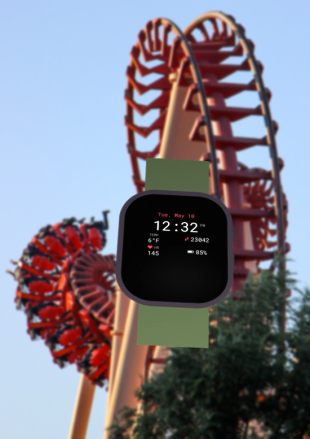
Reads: 12:32
